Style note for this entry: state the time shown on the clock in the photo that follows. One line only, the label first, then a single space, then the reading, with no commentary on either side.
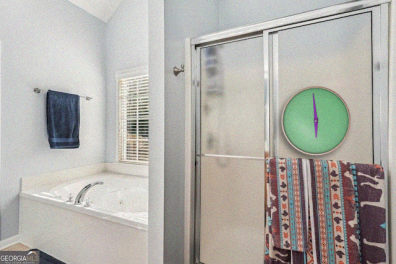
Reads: 5:59
